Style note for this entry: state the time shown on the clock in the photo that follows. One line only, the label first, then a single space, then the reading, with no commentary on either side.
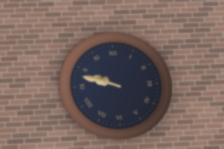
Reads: 9:48
